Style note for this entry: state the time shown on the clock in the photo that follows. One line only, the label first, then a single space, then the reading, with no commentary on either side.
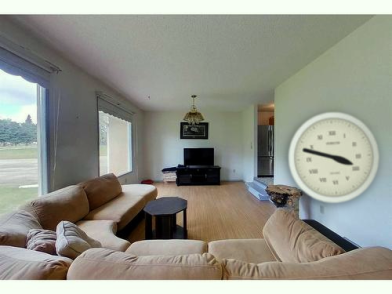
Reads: 3:48
